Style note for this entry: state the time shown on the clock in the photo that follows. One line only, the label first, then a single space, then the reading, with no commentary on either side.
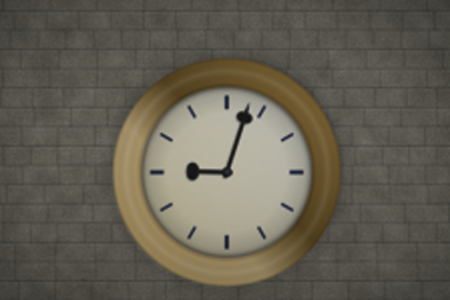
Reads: 9:03
